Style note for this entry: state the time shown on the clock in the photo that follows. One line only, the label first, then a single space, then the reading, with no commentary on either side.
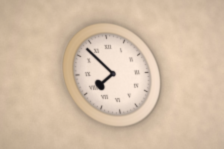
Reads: 7:53
